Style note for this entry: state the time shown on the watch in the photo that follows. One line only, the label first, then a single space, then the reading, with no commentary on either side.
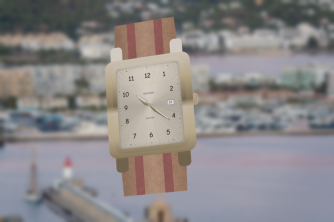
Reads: 10:22
